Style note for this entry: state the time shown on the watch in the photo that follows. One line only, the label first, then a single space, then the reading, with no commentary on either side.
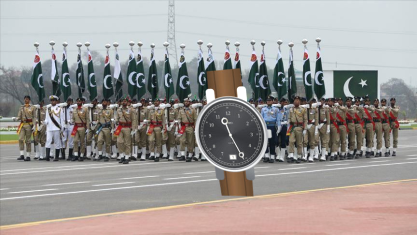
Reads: 11:26
